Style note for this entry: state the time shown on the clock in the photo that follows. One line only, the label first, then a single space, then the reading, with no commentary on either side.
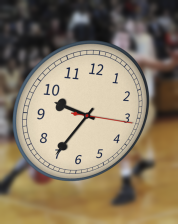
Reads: 9:35:16
